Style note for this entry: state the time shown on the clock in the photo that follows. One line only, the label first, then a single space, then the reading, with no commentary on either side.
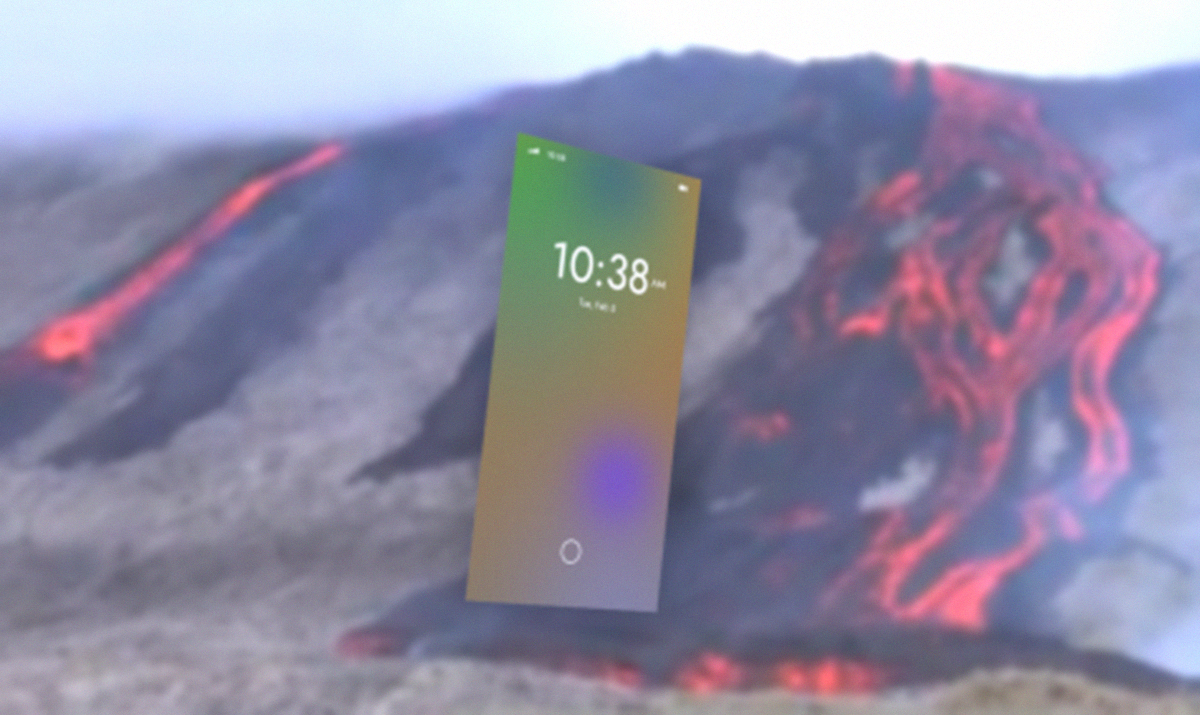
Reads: 10:38
